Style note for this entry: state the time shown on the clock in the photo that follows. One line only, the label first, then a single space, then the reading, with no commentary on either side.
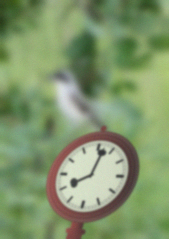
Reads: 8:02
